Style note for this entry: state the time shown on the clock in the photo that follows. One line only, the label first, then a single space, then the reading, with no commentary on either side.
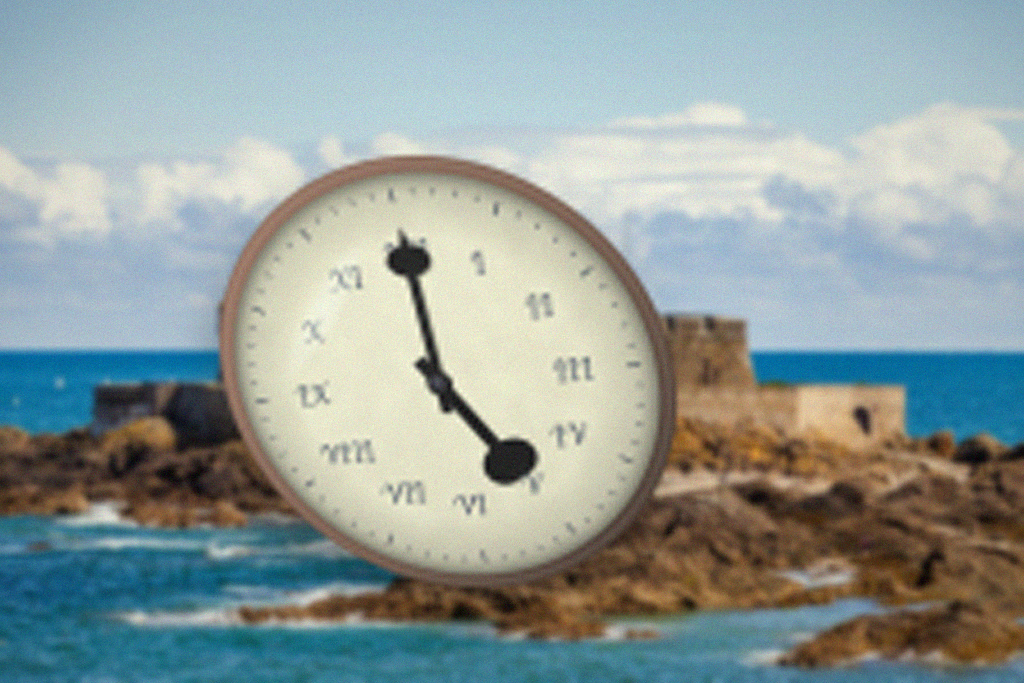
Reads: 5:00
